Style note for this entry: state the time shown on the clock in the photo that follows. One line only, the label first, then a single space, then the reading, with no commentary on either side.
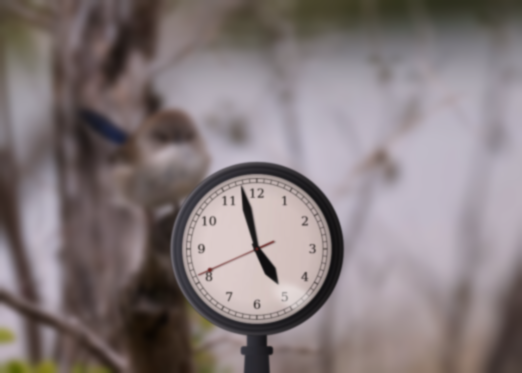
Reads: 4:57:41
